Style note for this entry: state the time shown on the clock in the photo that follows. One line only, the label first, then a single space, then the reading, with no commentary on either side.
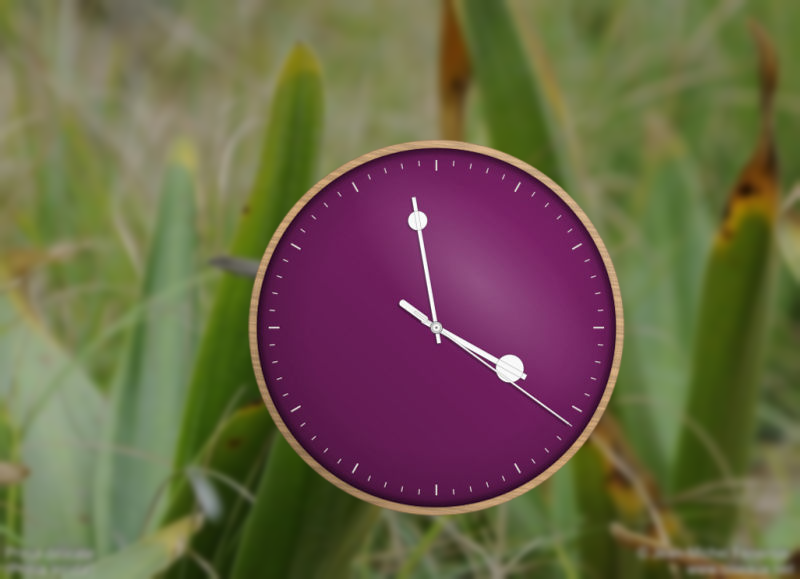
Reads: 3:58:21
